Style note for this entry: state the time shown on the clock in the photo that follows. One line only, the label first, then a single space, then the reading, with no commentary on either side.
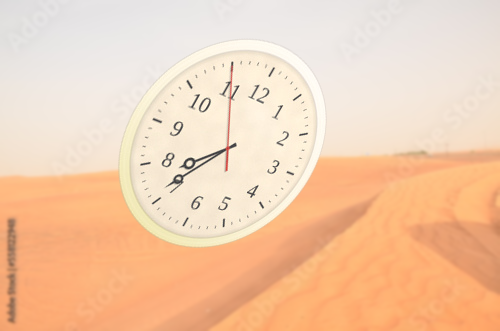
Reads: 7:35:55
